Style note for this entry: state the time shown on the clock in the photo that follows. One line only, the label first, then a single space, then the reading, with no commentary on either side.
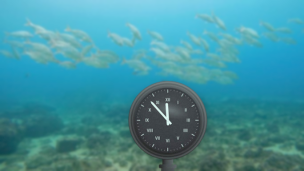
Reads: 11:53
